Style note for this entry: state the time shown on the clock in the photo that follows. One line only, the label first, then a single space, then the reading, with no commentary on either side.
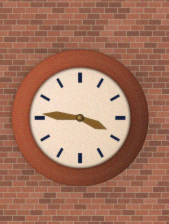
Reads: 3:46
